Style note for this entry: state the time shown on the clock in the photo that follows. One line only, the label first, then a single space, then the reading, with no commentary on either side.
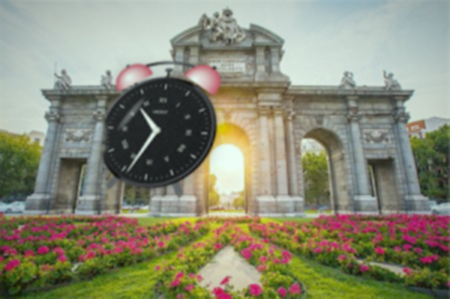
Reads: 10:34
